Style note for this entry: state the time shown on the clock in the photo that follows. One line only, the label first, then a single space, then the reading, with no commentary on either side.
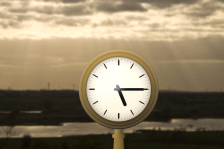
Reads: 5:15
